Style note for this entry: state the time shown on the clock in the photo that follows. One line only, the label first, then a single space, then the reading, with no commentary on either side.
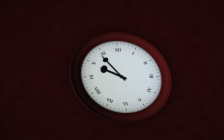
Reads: 9:54
